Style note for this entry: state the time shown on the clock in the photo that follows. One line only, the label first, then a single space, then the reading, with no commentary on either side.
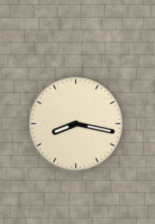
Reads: 8:17
